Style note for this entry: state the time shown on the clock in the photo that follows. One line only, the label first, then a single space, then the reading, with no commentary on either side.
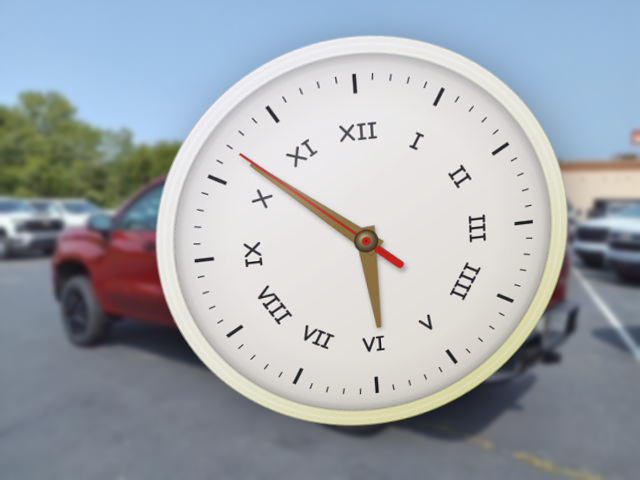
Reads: 5:51:52
